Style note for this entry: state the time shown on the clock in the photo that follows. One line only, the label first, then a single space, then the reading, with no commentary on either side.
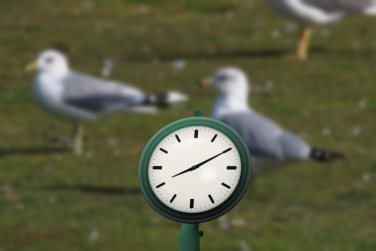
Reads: 8:10
